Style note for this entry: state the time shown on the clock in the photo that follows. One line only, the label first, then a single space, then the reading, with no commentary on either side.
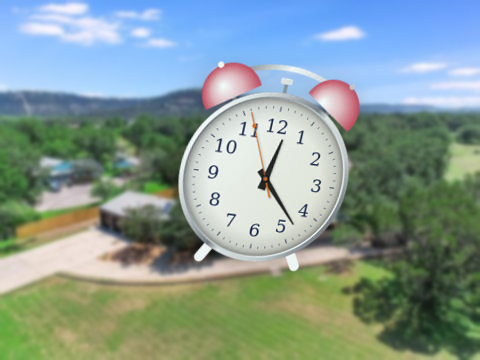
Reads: 12:22:56
